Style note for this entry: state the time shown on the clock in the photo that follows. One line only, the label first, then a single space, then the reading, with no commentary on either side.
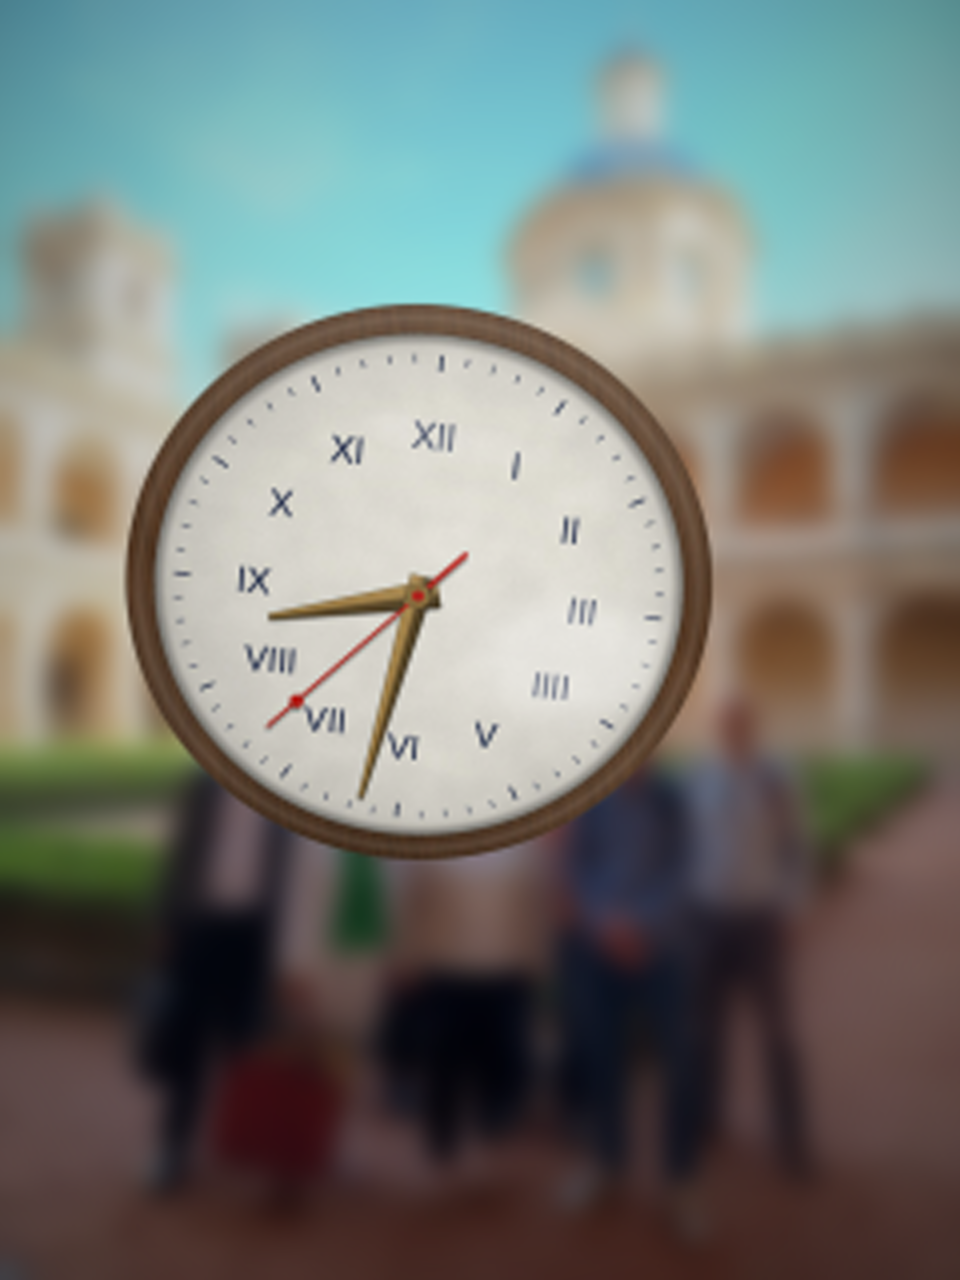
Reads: 8:31:37
